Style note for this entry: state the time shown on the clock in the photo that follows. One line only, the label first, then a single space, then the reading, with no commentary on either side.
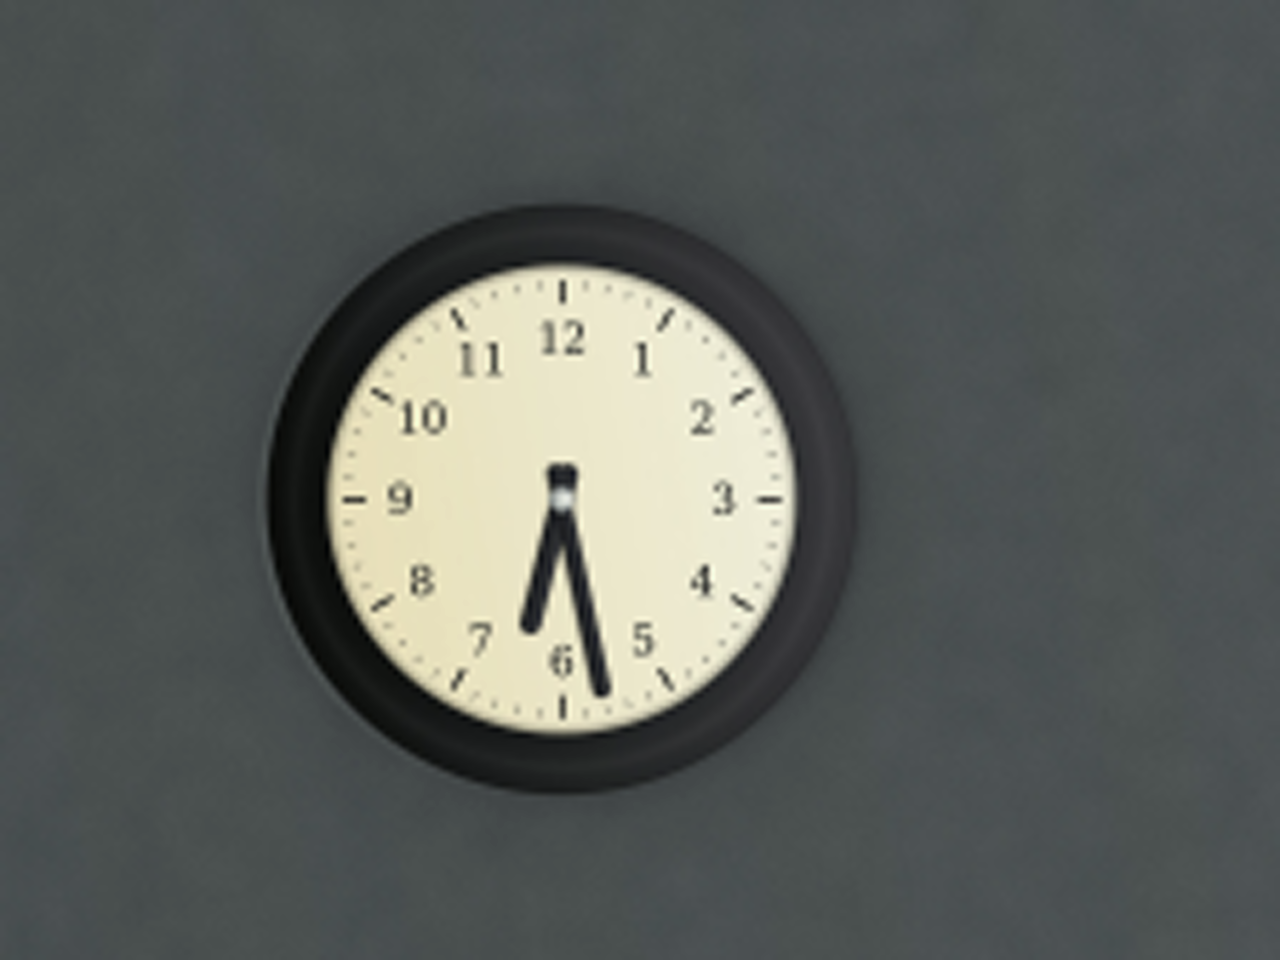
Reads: 6:28
